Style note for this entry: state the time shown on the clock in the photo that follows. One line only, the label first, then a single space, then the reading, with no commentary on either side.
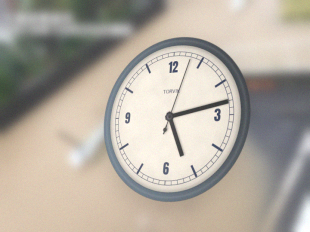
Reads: 5:13:03
